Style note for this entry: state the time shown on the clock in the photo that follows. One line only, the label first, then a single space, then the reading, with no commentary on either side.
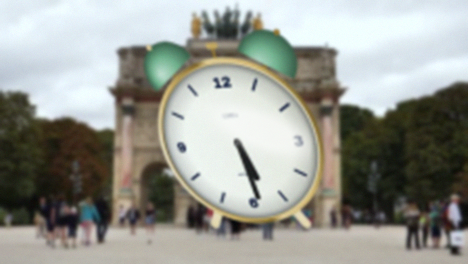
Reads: 5:29
